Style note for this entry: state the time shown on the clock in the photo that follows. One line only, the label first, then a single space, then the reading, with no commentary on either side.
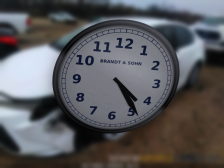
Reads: 4:24
